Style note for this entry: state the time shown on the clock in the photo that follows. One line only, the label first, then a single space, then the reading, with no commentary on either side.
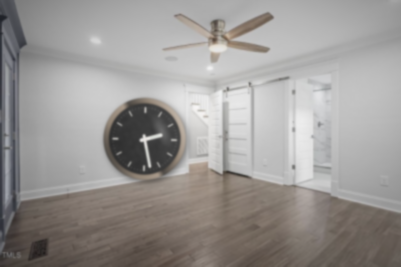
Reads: 2:28
